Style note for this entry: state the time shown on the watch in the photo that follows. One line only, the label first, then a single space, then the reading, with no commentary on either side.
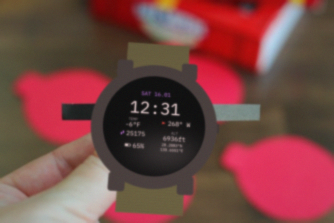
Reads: 12:31
